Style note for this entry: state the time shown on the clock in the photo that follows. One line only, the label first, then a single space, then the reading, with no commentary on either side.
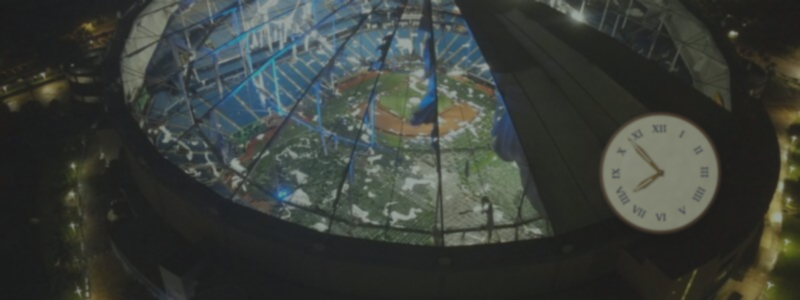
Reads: 7:53
